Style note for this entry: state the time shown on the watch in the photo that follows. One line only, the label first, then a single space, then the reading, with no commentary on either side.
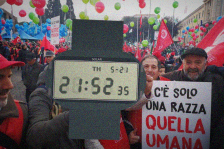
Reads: 21:52:35
